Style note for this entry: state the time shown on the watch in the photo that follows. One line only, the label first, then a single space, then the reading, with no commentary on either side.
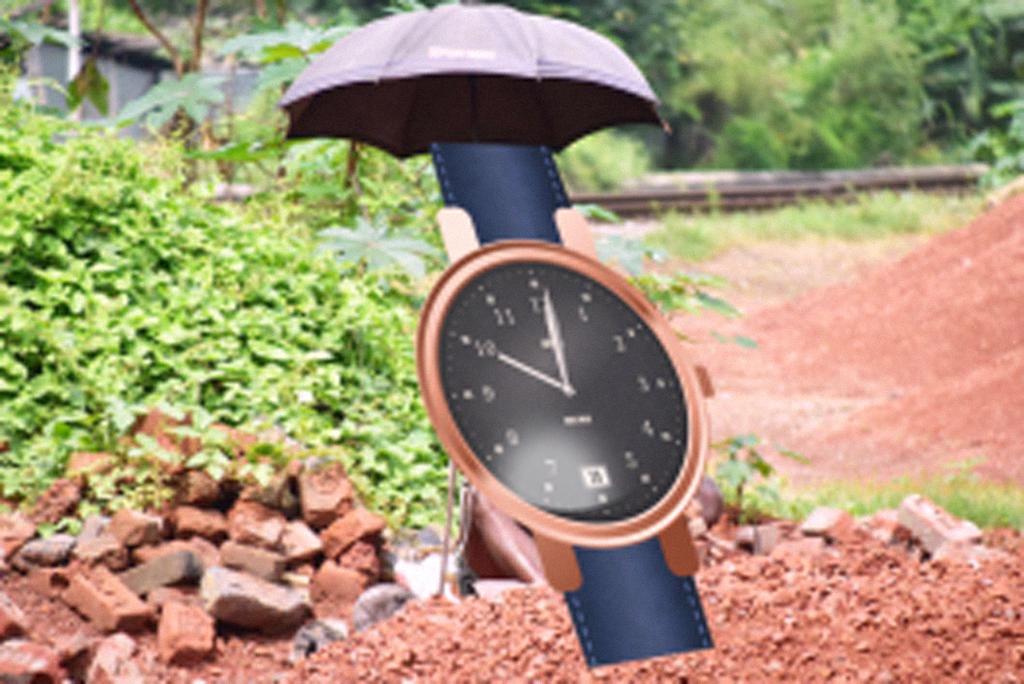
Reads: 10:01
